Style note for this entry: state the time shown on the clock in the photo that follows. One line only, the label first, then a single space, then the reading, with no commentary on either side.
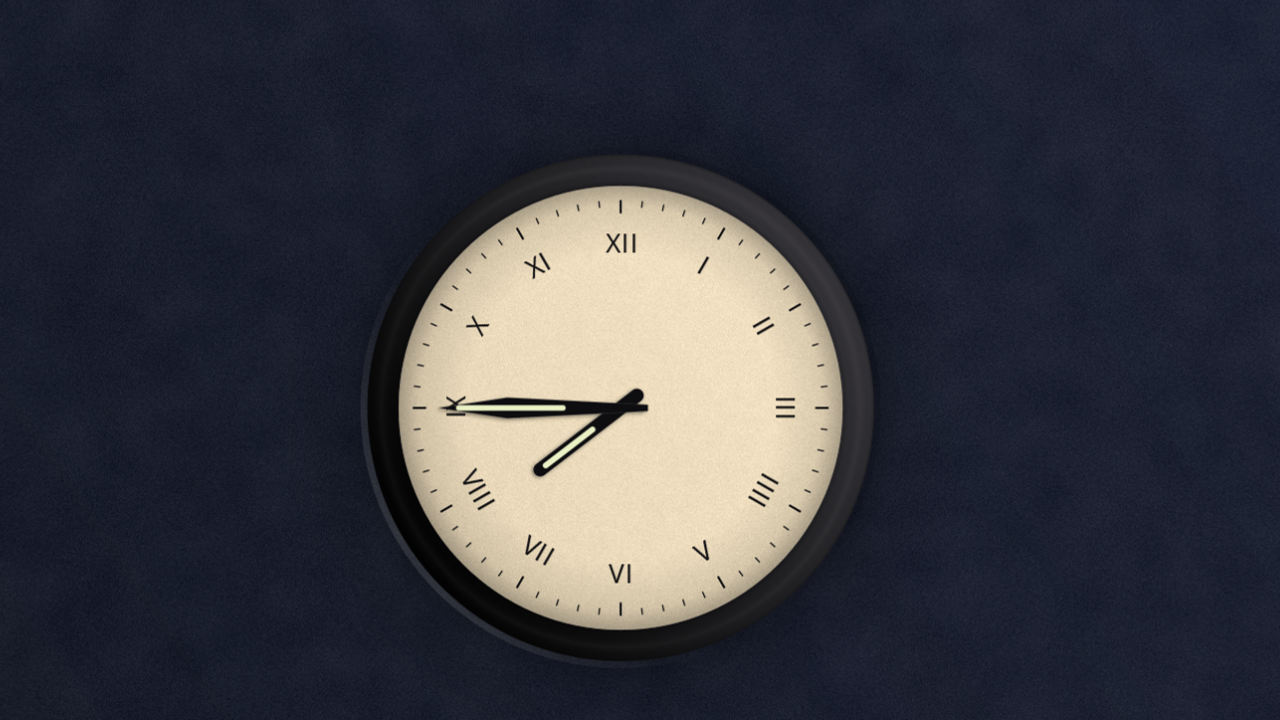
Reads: 7:45
